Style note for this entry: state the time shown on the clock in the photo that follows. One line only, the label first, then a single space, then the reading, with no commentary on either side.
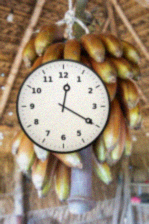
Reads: 12:20
